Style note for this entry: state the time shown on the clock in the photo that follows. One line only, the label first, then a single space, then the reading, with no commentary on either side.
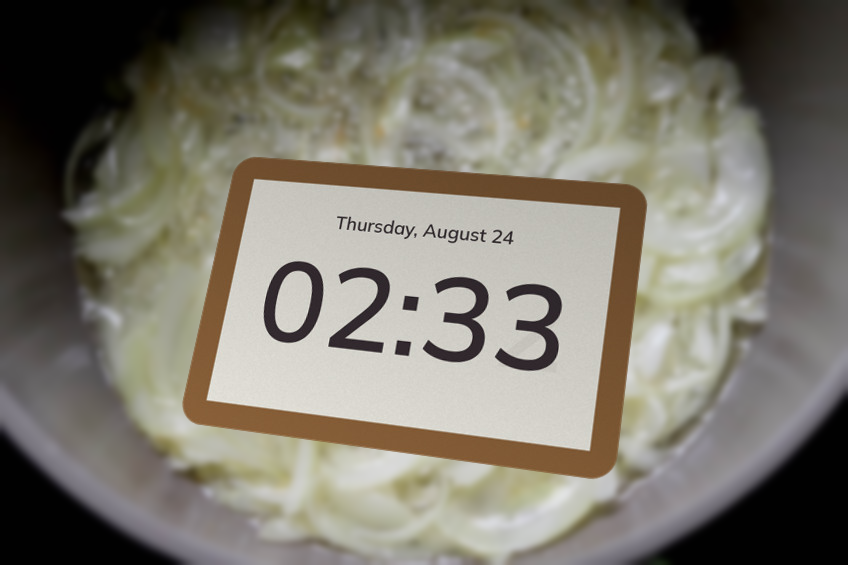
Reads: 2:33
